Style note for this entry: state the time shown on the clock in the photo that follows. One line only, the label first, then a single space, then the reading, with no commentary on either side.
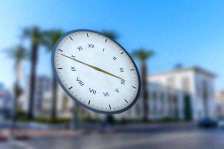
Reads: 3:49
